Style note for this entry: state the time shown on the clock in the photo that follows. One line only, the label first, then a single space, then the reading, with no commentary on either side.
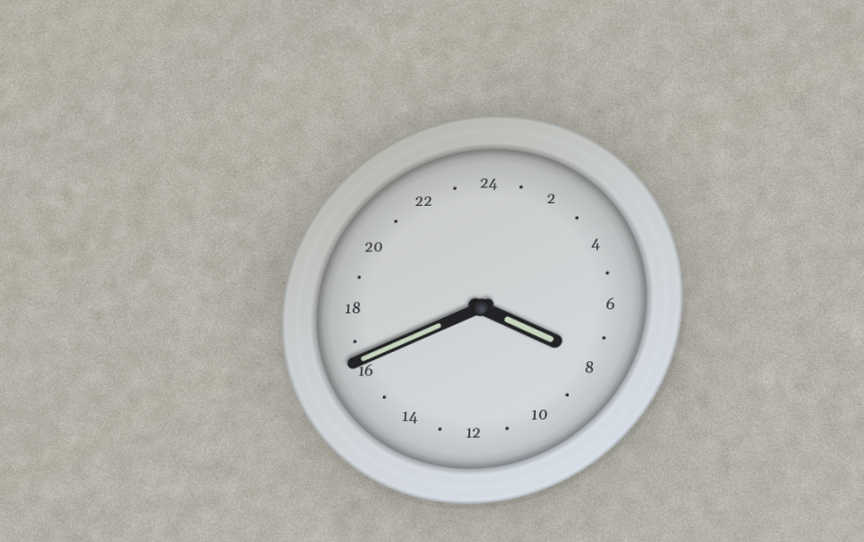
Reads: 7:41
